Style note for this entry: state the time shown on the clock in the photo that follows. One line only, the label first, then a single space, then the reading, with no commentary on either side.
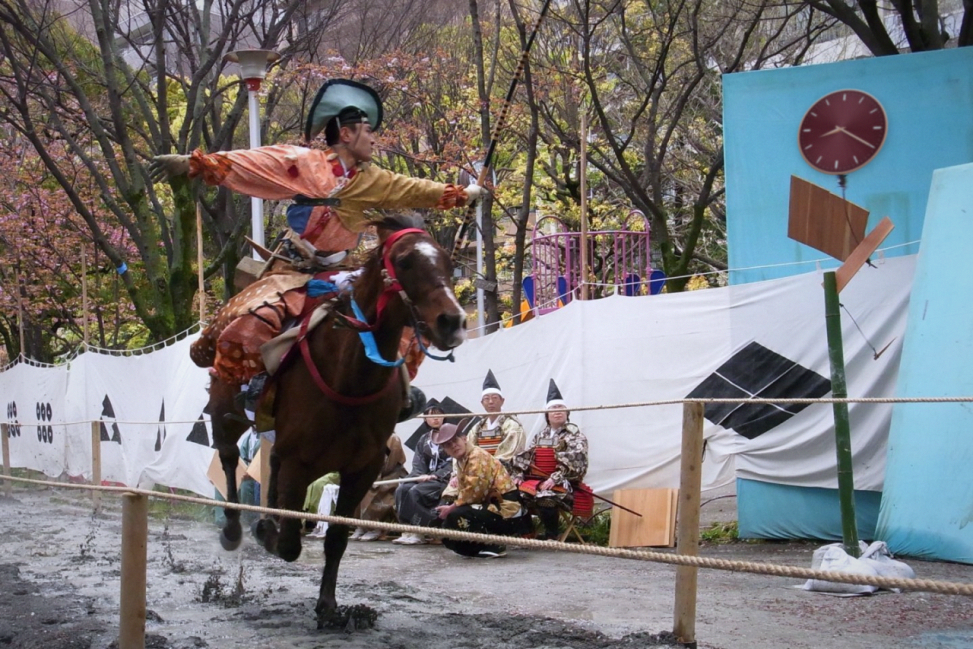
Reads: 8:20
